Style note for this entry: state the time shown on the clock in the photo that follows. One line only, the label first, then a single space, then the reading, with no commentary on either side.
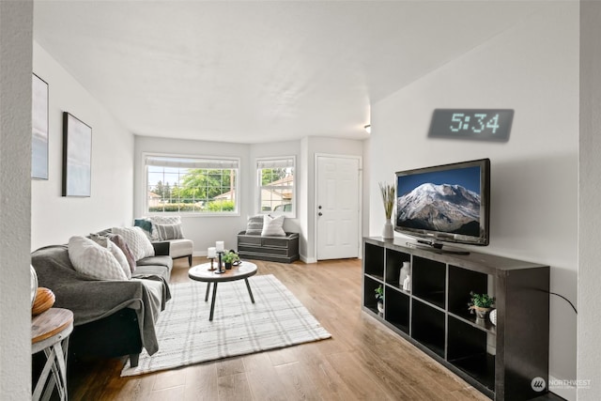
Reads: 5:34
